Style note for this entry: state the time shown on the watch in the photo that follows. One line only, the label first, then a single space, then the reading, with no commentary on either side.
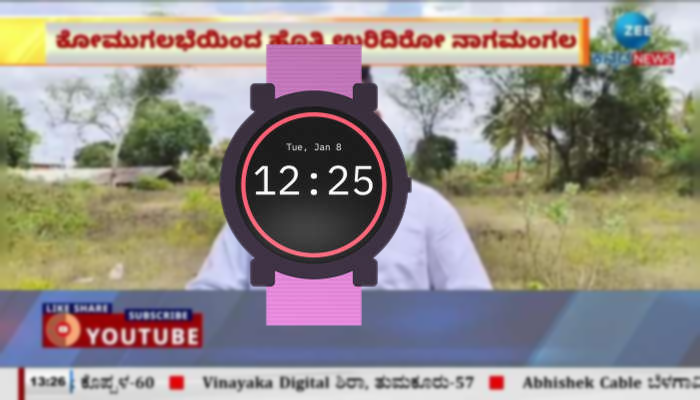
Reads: 12:25
